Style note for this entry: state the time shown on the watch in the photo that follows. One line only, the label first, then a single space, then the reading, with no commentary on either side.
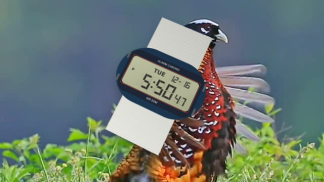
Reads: 5:50:47
